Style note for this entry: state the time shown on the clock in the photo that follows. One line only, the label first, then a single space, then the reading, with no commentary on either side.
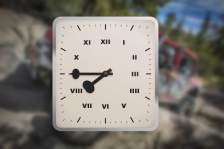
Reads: 7:45
